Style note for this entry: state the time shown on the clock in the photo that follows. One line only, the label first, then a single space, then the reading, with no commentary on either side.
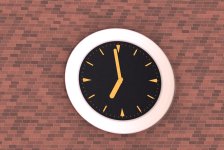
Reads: 6:59
